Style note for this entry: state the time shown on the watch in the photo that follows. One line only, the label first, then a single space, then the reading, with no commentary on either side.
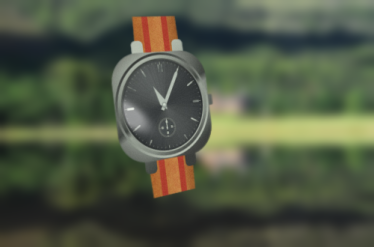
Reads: 11:05
